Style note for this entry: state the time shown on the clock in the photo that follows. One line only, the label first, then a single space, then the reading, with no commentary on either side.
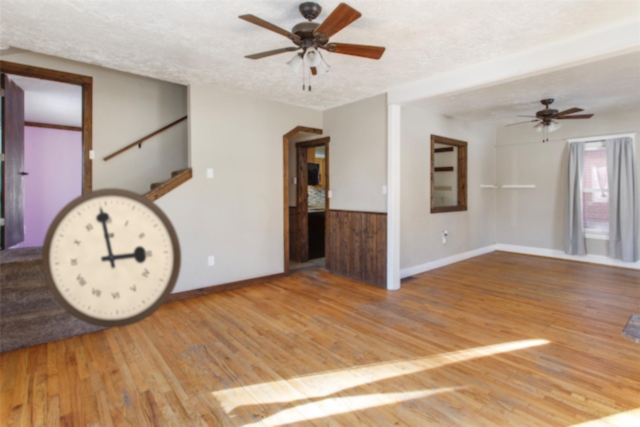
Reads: 2:59
